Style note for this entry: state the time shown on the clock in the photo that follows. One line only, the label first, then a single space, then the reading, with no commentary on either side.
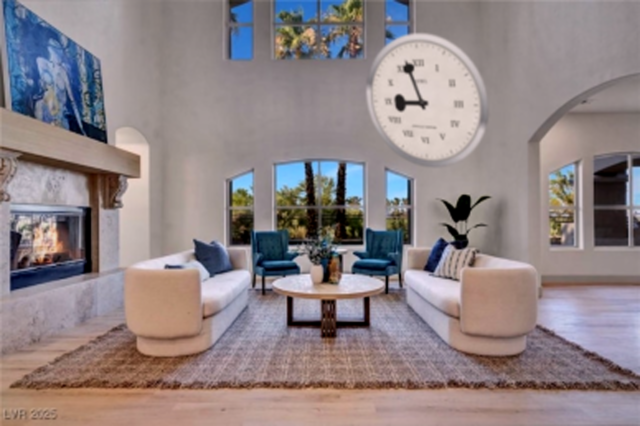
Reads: 8:57
